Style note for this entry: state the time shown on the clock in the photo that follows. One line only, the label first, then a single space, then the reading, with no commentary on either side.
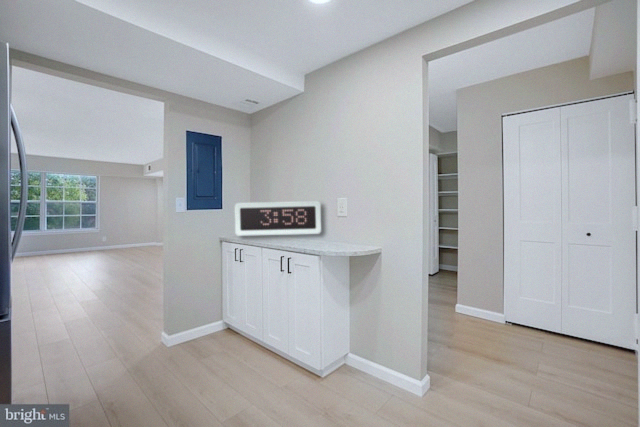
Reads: 3:58
